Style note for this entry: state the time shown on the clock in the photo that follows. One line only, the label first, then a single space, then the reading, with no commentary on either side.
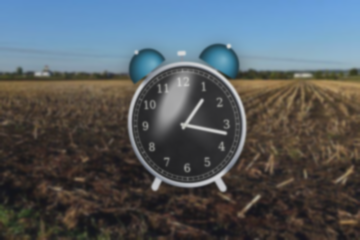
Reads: 1:17
